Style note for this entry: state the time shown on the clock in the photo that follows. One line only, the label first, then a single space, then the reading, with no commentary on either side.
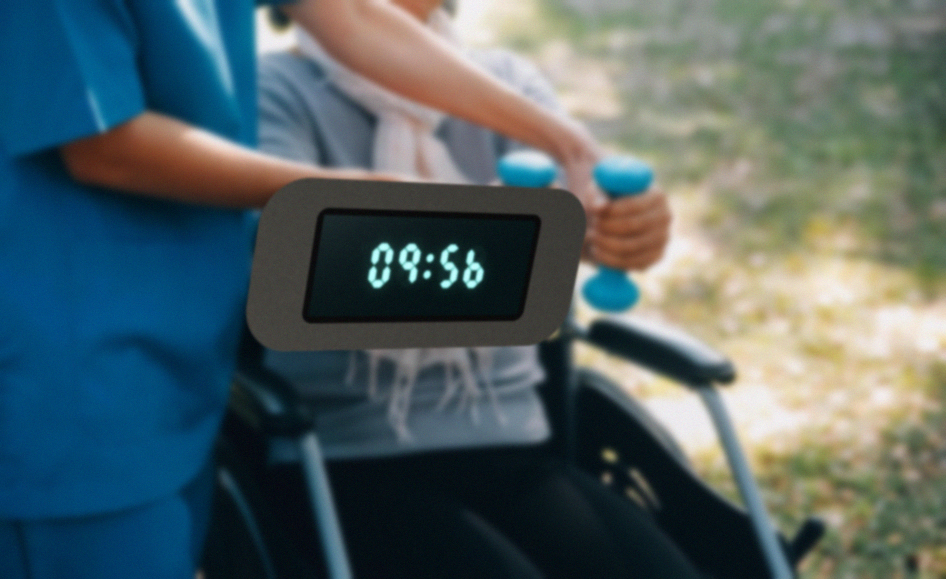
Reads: 9:56
